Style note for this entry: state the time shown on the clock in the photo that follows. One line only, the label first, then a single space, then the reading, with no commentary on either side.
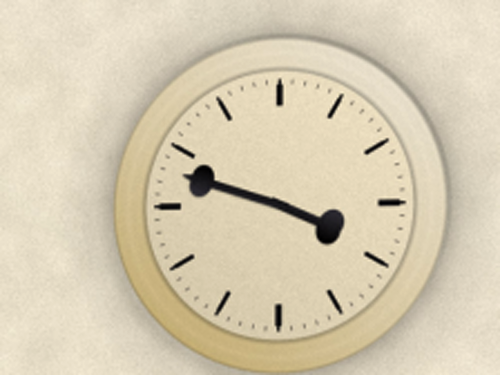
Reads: 3:48
